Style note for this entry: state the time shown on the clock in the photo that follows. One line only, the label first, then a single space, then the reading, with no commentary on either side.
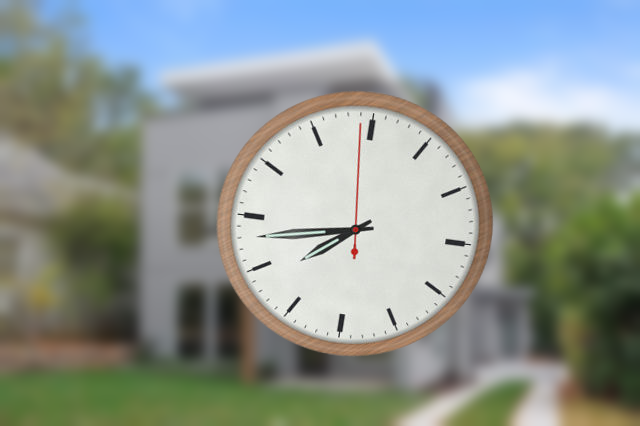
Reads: 7:42:59
